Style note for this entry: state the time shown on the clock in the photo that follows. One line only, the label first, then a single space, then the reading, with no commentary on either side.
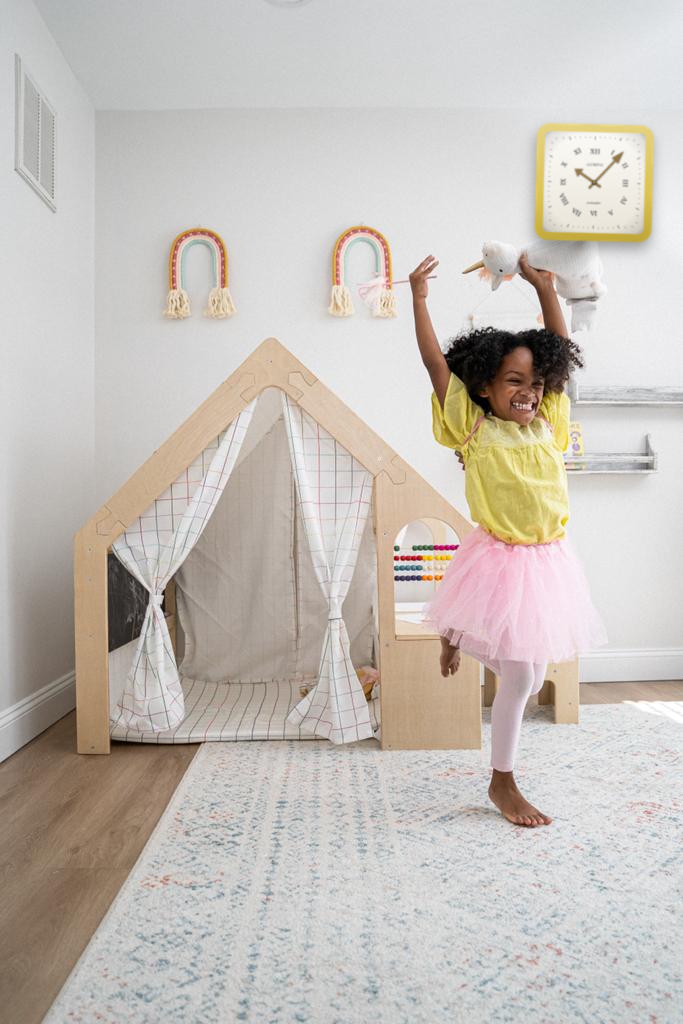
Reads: 10:07
